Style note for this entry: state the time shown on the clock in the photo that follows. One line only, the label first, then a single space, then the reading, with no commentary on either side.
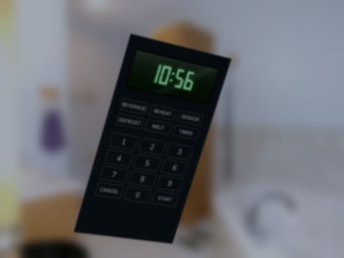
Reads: 10:56
